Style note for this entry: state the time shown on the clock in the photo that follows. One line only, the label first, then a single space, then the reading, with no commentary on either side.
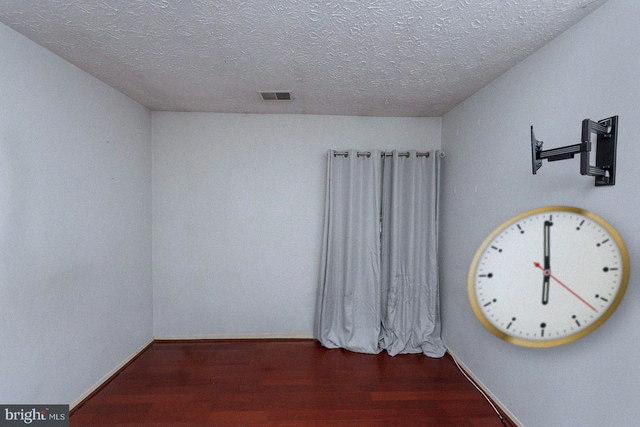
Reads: 5:59:22
